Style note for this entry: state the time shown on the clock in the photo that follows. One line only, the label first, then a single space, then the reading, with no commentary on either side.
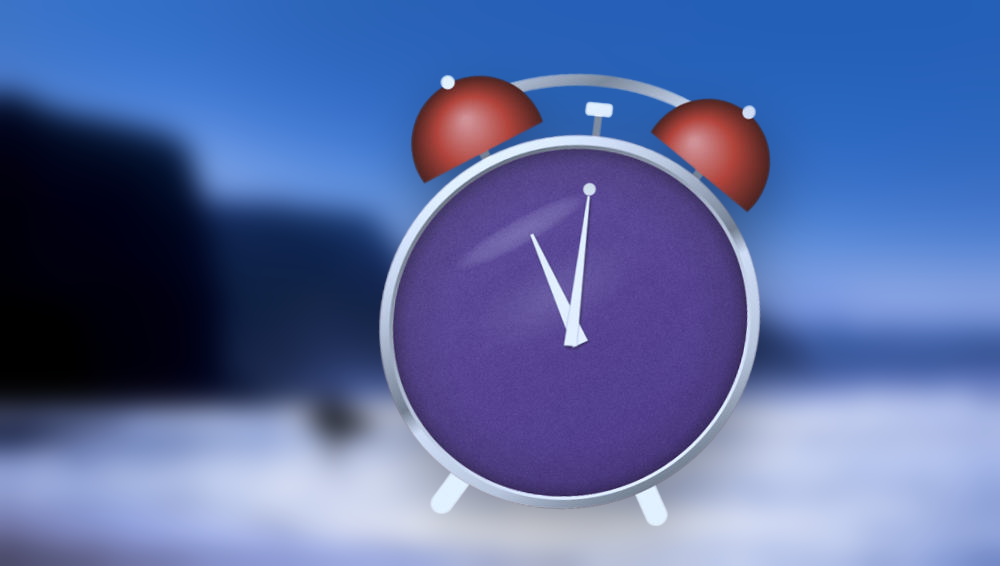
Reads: 11:00
